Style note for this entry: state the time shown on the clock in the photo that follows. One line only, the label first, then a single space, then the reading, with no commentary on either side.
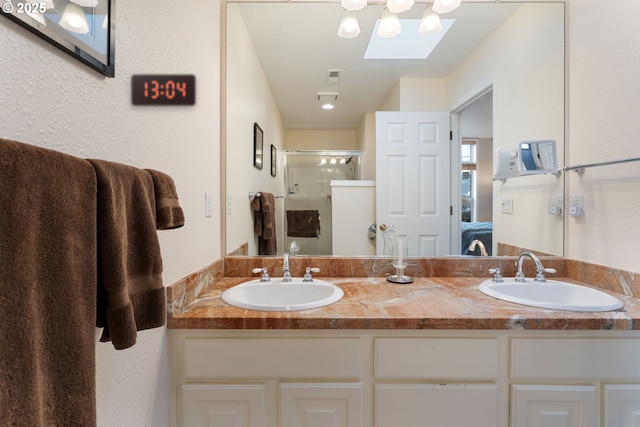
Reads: 13:04
